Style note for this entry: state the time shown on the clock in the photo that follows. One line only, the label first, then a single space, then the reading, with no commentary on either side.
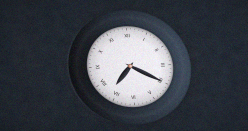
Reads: 7:20
